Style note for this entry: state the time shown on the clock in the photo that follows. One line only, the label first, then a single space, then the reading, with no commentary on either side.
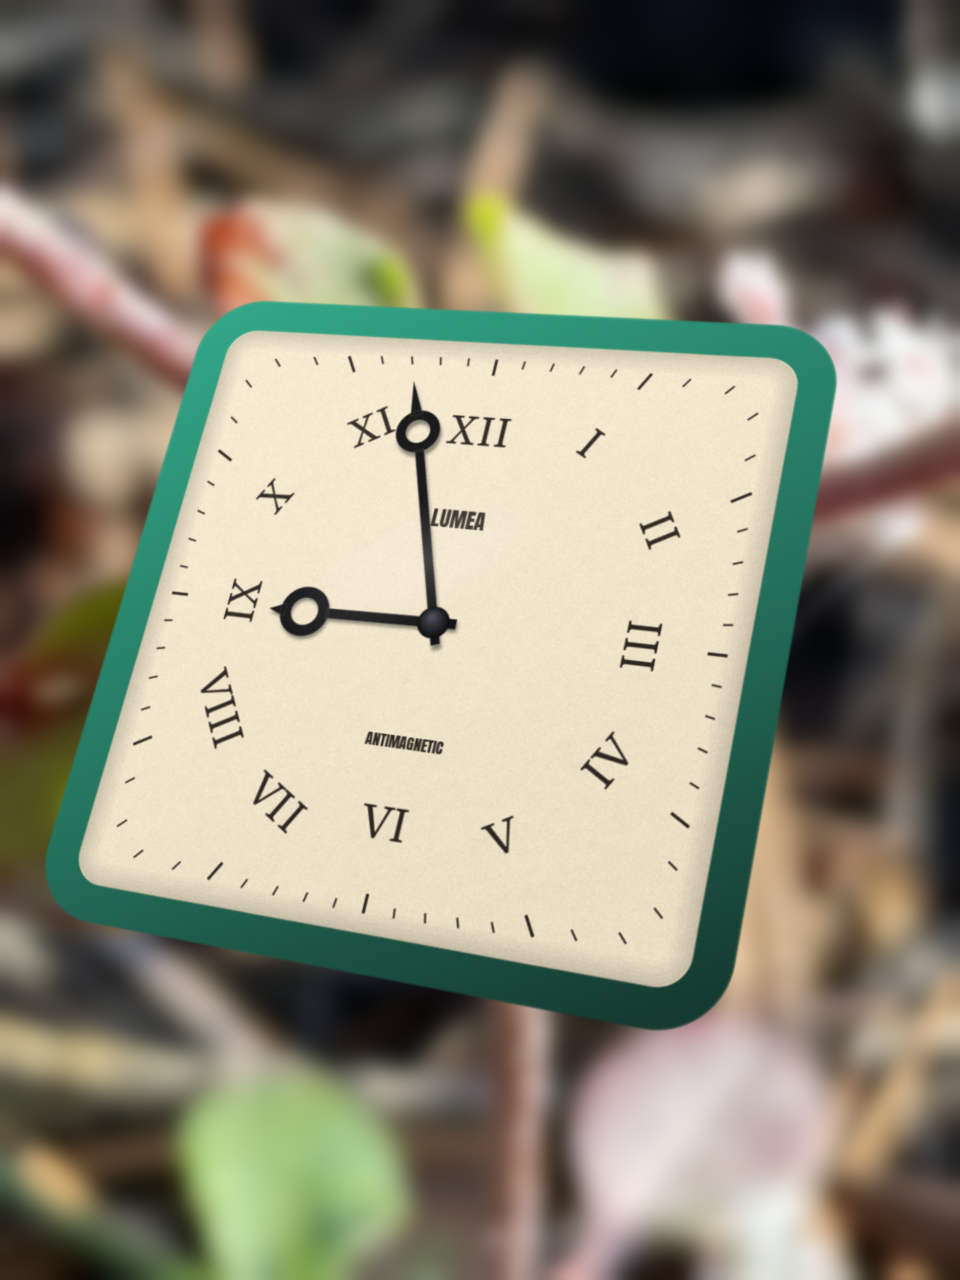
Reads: 8:57
